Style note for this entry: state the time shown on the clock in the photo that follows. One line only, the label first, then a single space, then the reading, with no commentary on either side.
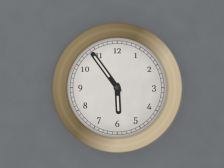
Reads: 5:54
